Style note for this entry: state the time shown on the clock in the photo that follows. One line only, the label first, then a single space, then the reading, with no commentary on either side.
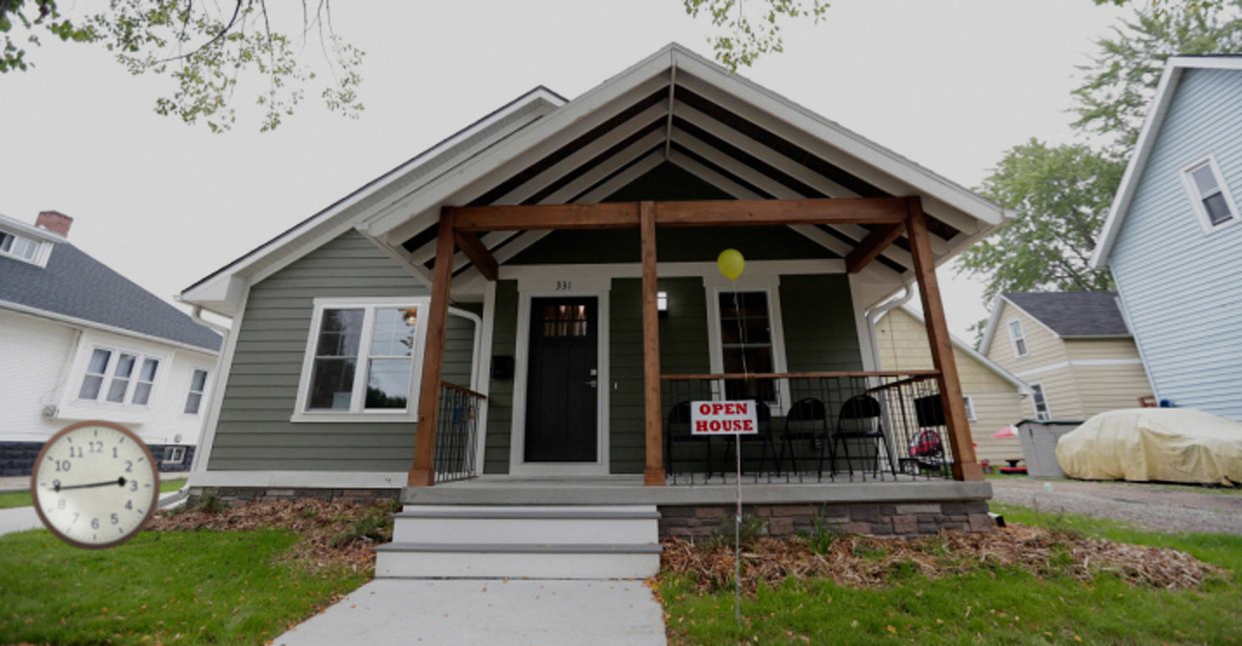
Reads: 2:44
